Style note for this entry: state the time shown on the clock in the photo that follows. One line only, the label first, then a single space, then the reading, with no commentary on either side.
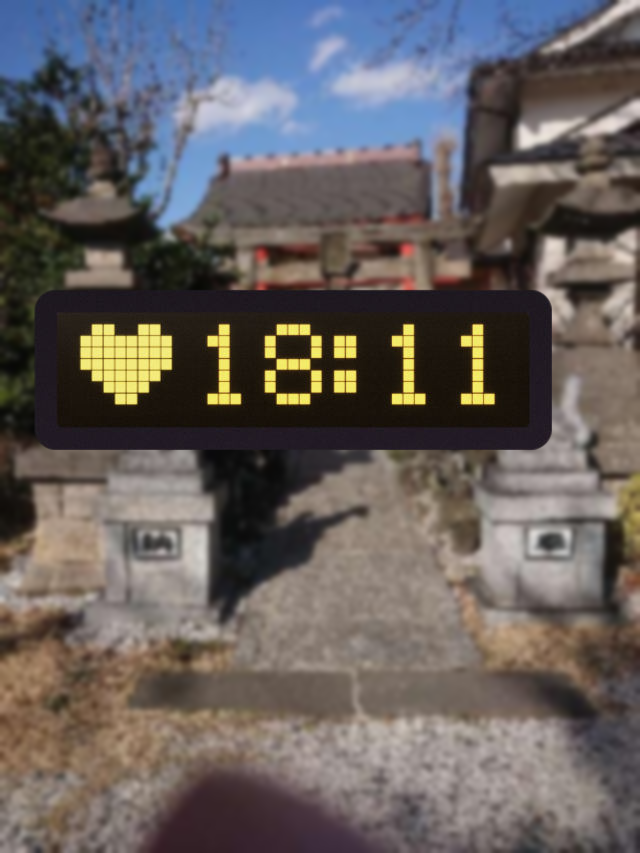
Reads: 18:11
